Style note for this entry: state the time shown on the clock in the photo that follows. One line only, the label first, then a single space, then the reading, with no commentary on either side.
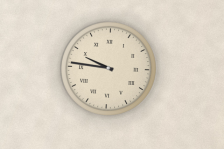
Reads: 9:46
